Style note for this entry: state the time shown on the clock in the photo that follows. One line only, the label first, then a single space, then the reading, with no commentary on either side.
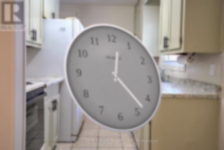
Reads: 12:23
